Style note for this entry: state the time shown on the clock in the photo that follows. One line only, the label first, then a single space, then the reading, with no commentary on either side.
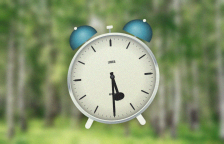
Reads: 5:30
